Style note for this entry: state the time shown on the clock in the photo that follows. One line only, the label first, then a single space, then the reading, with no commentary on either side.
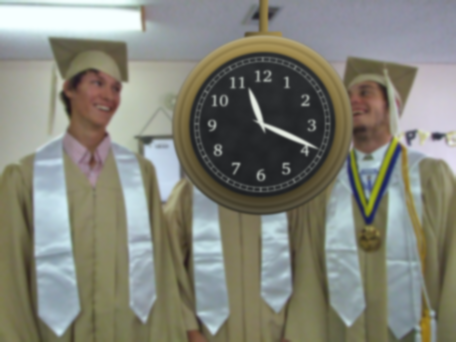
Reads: 11:19
